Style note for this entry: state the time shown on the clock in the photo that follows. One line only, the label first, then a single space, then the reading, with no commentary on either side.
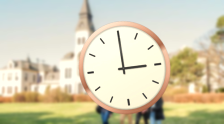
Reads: 3:00
